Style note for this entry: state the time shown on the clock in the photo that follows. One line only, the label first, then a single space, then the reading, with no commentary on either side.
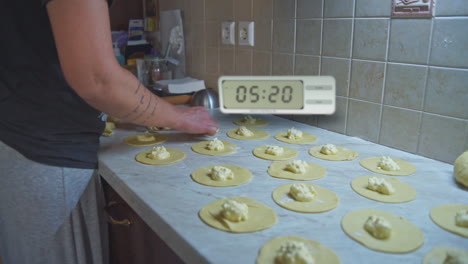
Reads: 5:20
